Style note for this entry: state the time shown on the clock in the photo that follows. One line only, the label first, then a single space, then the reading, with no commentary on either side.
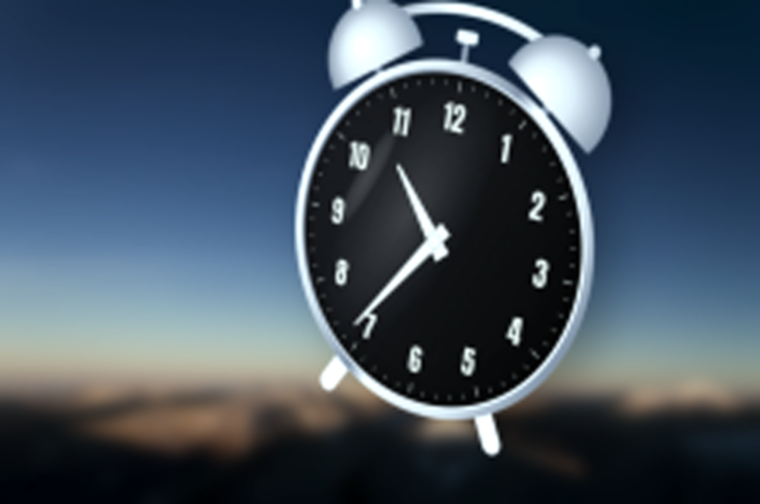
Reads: 10:36
